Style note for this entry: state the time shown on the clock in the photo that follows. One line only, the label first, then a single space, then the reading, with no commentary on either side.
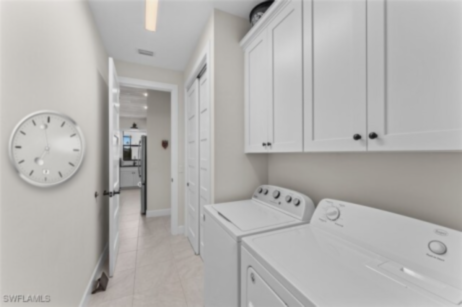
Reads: 6:58
